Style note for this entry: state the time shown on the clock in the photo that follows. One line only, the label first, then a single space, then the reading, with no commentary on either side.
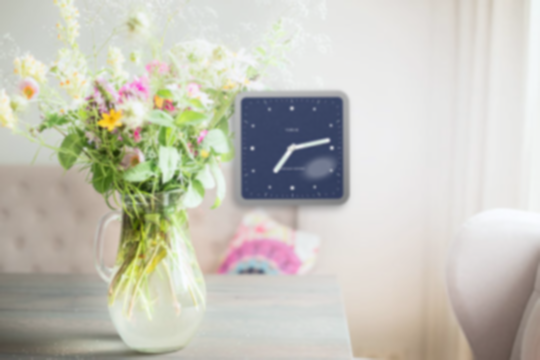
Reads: 7:13
